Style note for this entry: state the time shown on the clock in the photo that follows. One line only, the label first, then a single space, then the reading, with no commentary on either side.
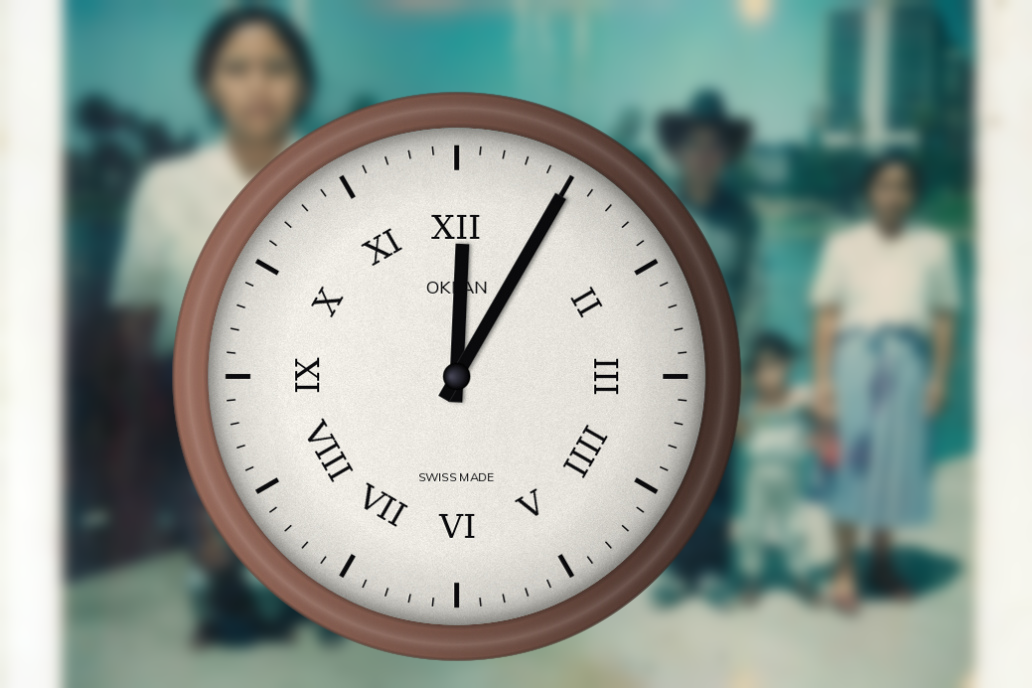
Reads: 12:05
